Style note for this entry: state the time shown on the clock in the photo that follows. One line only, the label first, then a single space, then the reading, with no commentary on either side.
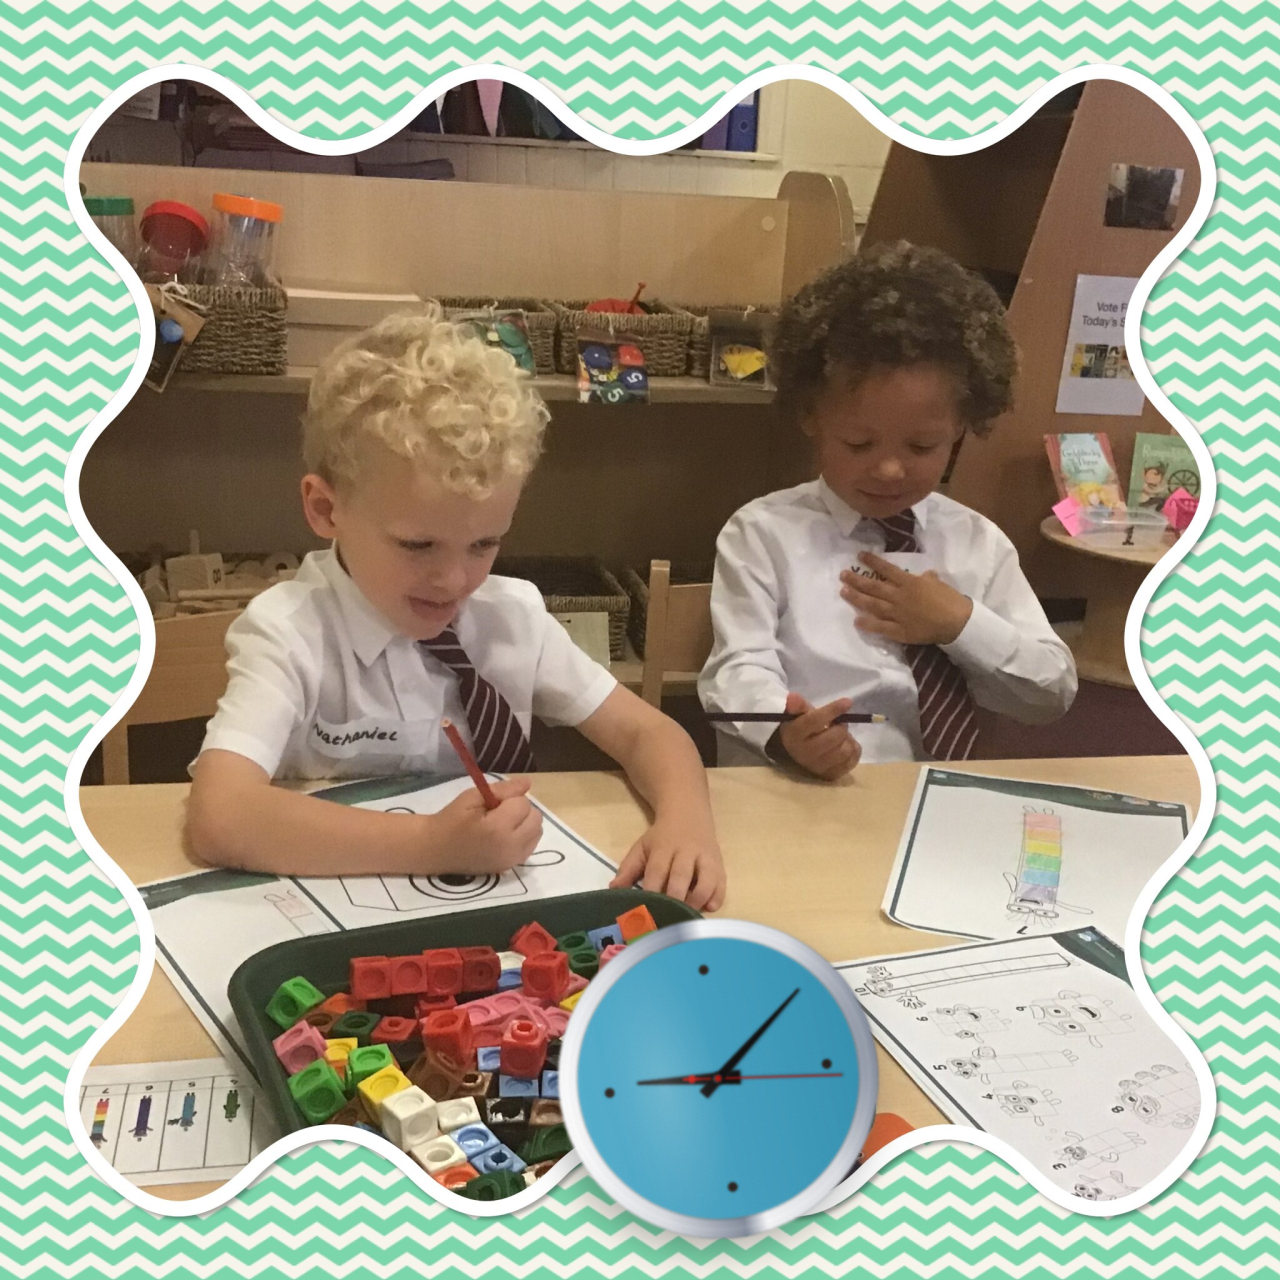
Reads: 9:08:16
